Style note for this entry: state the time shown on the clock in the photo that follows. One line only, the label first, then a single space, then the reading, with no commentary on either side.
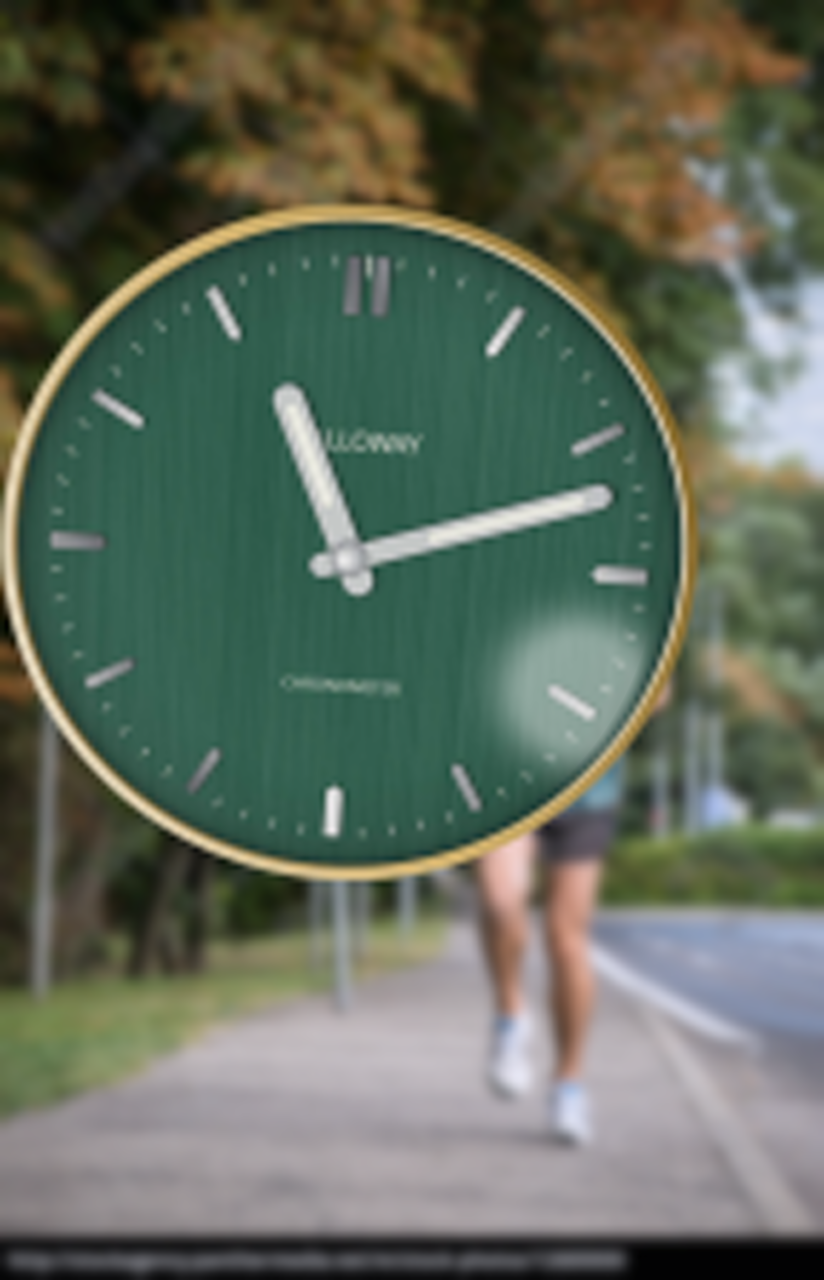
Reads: 11:12
